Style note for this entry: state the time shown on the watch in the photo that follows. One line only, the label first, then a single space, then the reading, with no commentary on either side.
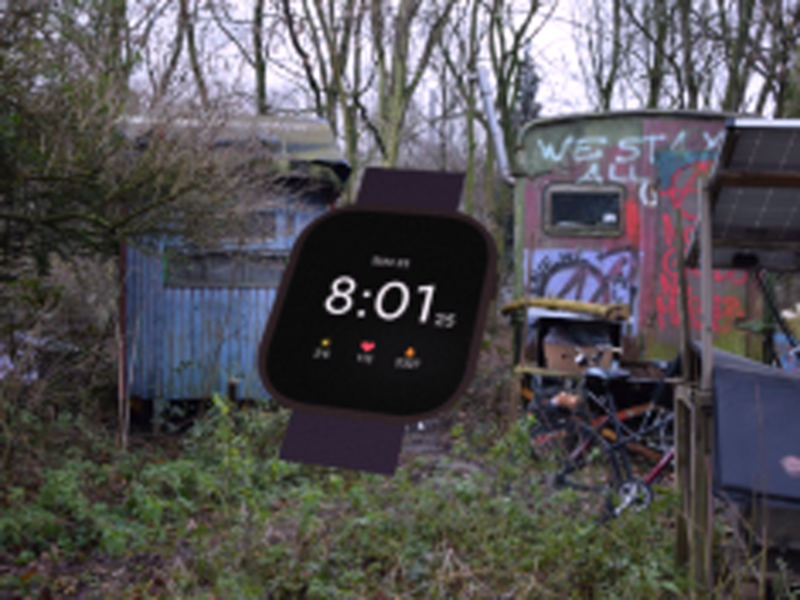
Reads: 8:01
